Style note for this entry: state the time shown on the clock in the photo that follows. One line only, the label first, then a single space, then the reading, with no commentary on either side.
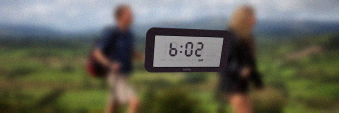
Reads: 6:02
